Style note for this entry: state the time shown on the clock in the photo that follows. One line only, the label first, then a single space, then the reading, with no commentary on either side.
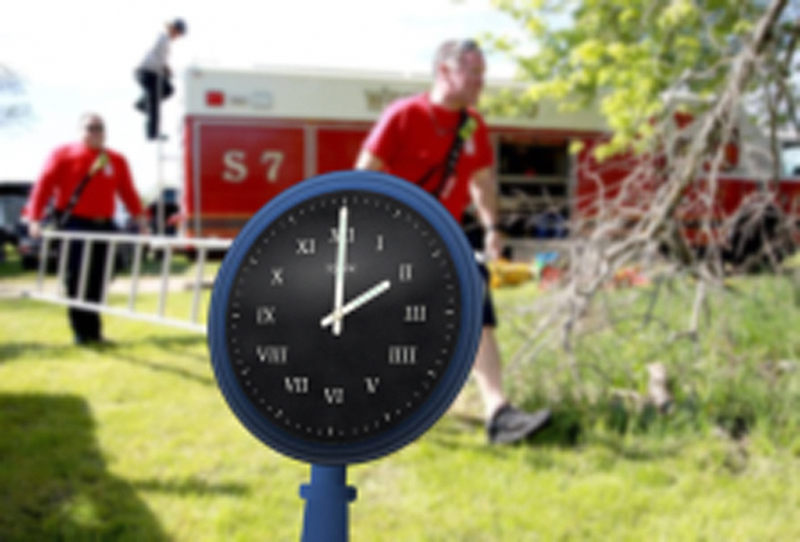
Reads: 2:00
